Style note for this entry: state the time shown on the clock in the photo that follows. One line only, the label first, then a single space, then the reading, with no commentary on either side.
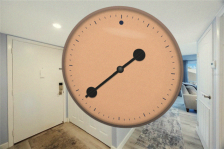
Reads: 1:38
